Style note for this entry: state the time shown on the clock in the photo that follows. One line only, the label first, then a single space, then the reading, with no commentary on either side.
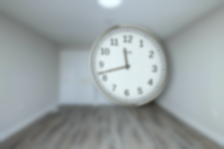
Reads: 11:42
